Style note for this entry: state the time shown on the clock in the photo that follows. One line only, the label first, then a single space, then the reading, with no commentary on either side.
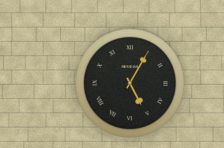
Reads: 5:05
